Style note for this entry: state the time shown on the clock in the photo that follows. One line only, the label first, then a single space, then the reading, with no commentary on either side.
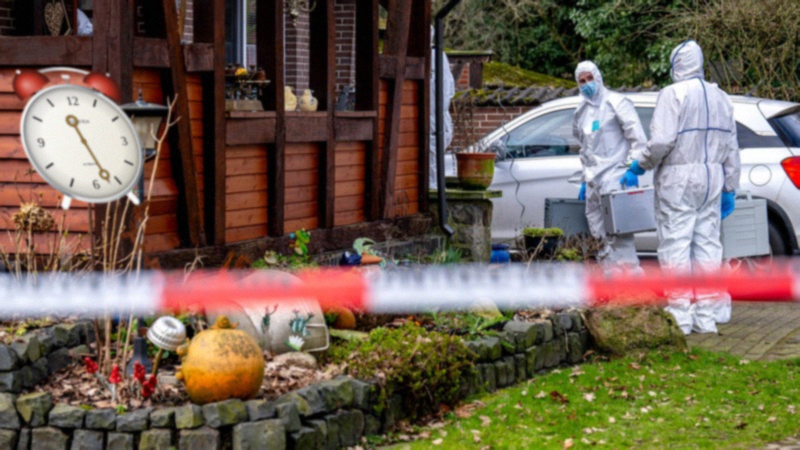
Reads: 11:27
